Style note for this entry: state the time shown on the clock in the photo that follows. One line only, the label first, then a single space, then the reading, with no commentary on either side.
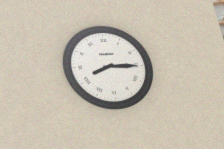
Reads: 8:15
